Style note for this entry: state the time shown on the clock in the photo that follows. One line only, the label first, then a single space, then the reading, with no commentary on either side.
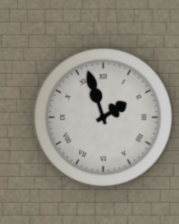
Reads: 1:57
